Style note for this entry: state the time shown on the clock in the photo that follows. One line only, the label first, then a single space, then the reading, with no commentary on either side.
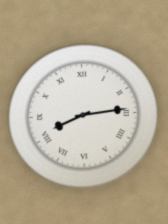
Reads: 8:14
